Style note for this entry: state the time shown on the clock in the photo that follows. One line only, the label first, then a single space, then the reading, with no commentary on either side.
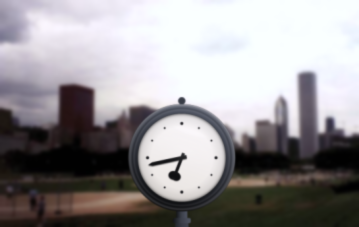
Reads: 6:43
